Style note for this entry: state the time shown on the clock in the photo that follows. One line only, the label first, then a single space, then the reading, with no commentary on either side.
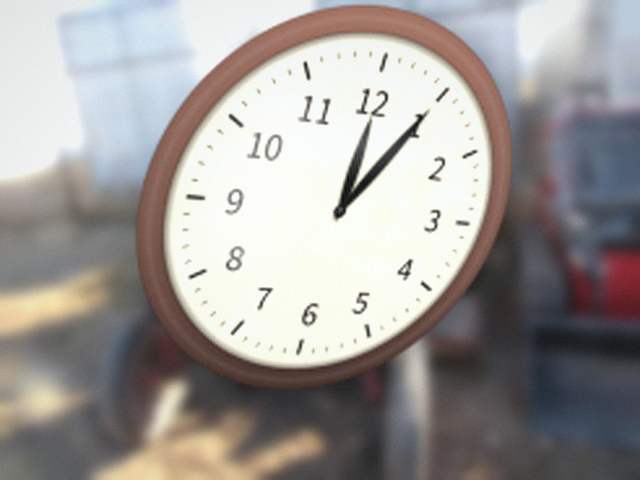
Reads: 12:05
